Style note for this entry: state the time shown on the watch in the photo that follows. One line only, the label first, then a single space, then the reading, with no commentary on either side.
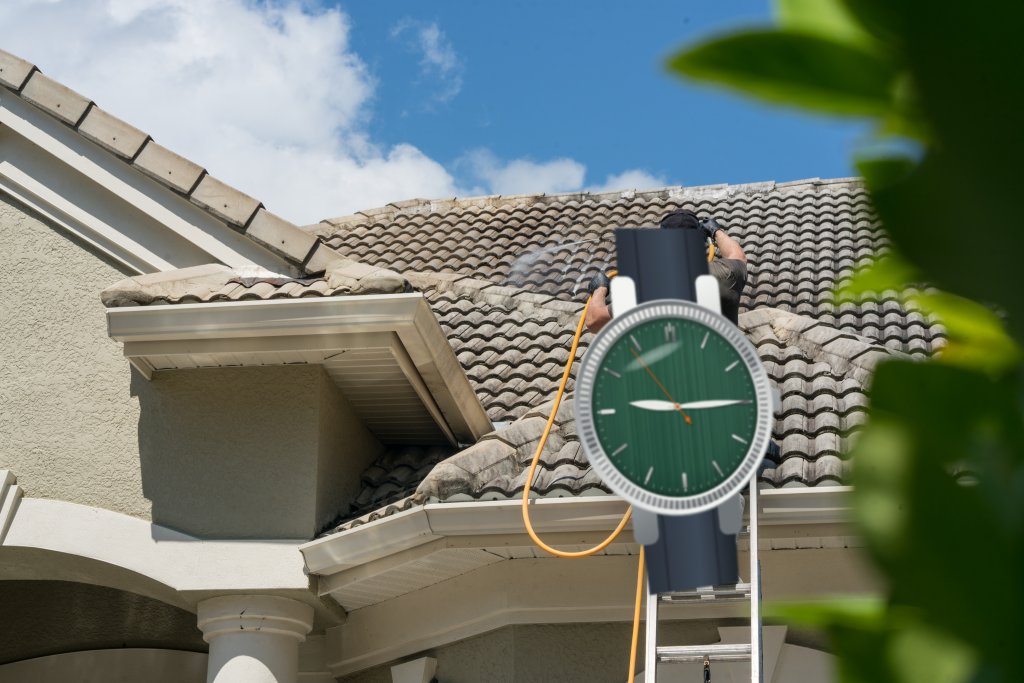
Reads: 9:14:54
